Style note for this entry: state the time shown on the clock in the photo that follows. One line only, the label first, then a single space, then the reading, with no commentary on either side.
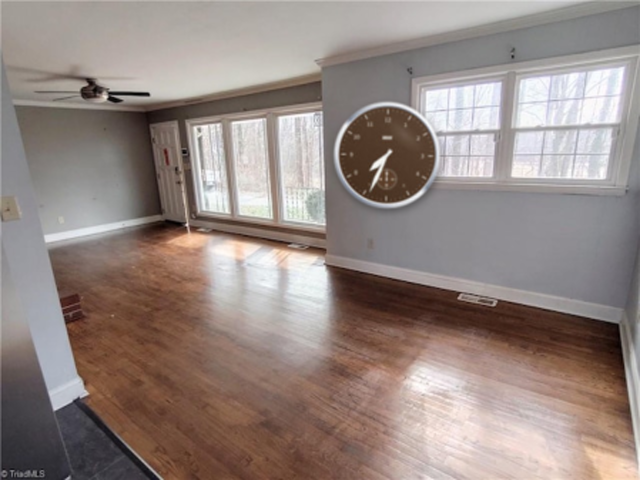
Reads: 7:34
